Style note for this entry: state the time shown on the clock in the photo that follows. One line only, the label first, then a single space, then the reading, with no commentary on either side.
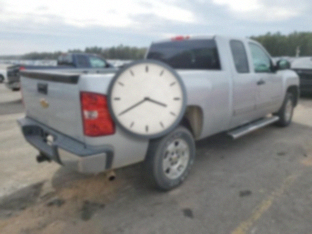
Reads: 3:40
